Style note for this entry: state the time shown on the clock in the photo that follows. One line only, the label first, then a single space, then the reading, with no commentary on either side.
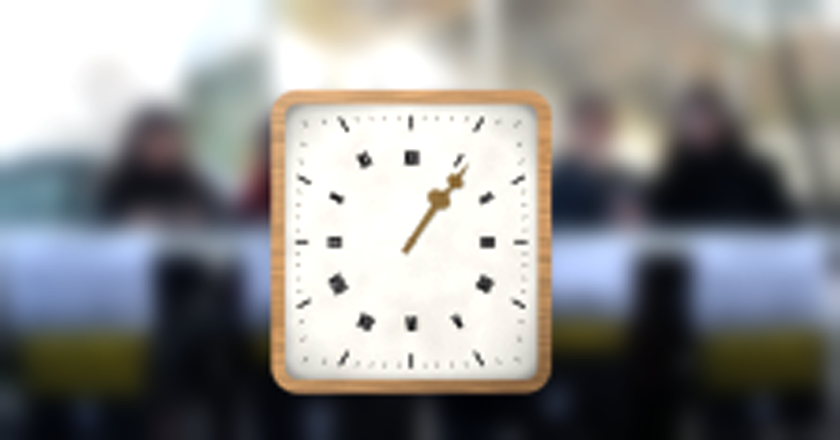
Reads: 1:06
